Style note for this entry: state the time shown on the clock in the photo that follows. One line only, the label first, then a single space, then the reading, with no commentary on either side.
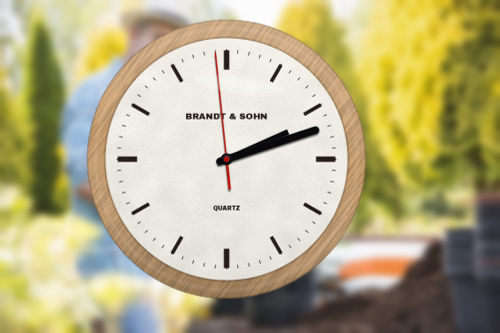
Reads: 2:11:59
